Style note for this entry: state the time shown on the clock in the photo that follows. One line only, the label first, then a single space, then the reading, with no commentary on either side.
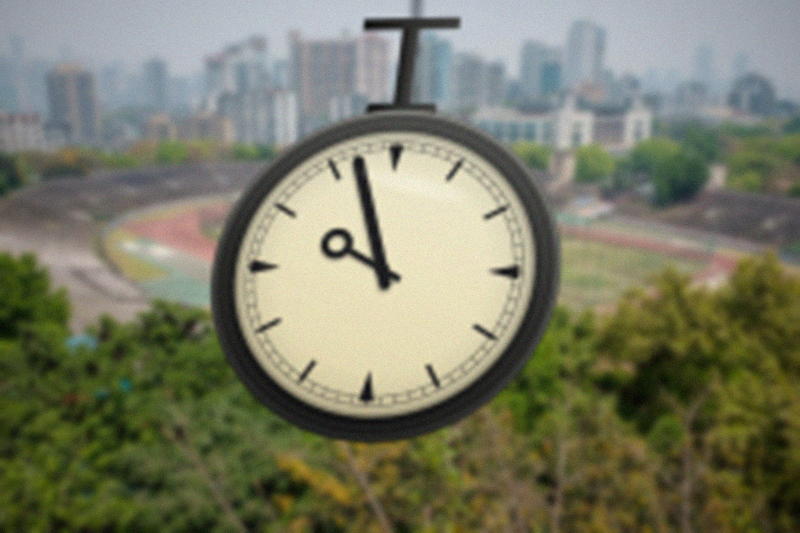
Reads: 9:57
